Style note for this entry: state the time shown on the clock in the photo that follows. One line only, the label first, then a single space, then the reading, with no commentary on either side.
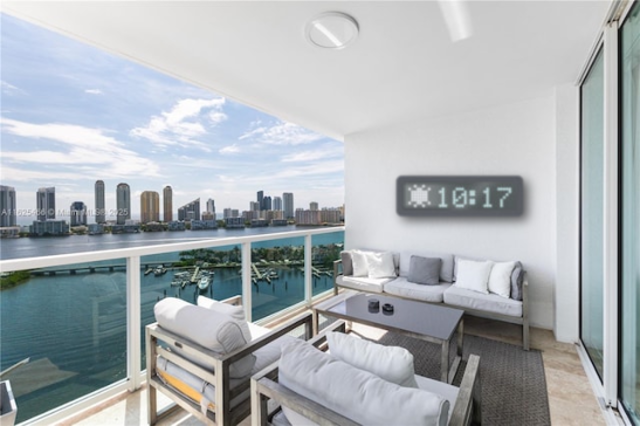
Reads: 10:17
